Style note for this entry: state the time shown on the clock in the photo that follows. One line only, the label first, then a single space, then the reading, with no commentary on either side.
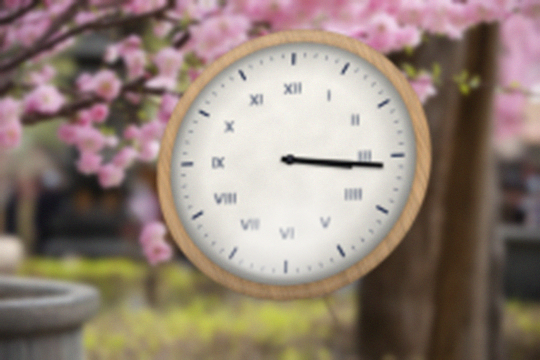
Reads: 3:16
